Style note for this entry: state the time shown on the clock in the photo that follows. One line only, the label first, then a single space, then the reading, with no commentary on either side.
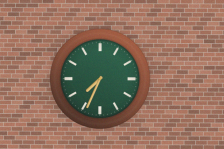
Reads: 7:34
